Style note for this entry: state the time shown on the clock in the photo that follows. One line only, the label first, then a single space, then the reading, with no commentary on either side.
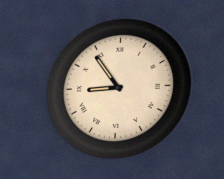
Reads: 8:54
